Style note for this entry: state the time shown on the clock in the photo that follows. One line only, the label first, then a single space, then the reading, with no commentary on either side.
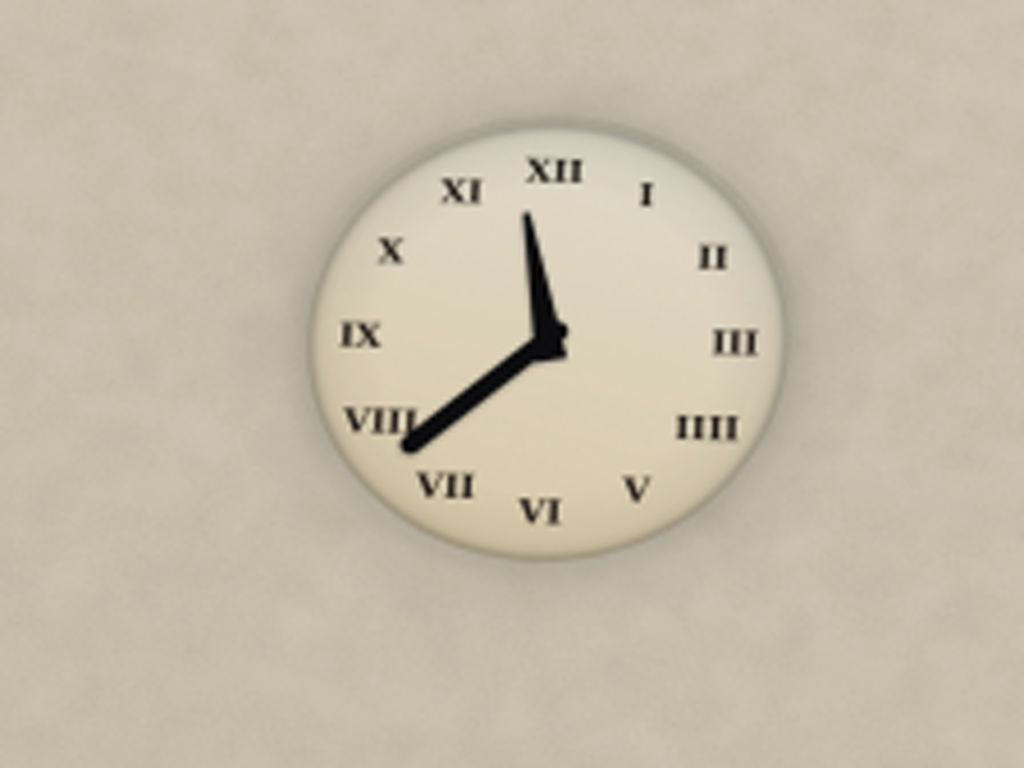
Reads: 11:38
